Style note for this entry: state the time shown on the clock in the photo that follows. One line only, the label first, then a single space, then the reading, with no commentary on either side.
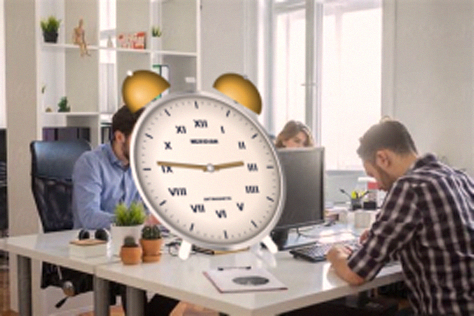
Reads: 2:46
